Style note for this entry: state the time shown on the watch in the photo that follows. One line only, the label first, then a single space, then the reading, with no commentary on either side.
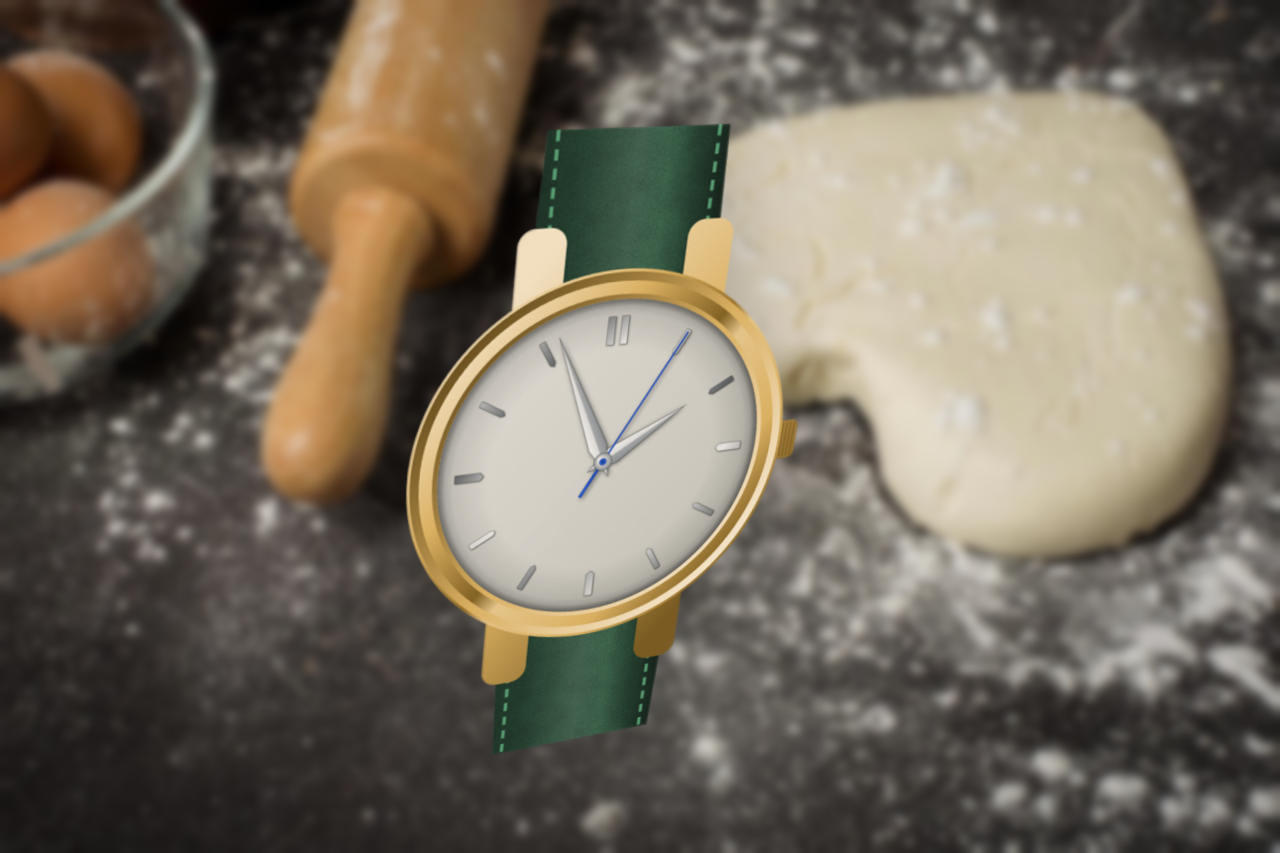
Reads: 1:56:05
